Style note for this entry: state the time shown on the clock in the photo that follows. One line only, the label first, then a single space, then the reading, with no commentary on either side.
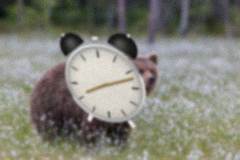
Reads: 8:12
